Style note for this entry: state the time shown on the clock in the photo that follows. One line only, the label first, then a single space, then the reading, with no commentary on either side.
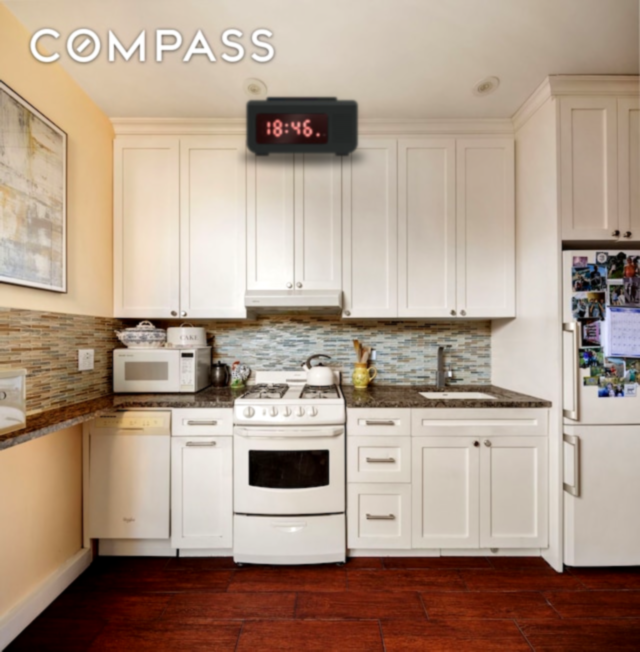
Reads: 18:46
